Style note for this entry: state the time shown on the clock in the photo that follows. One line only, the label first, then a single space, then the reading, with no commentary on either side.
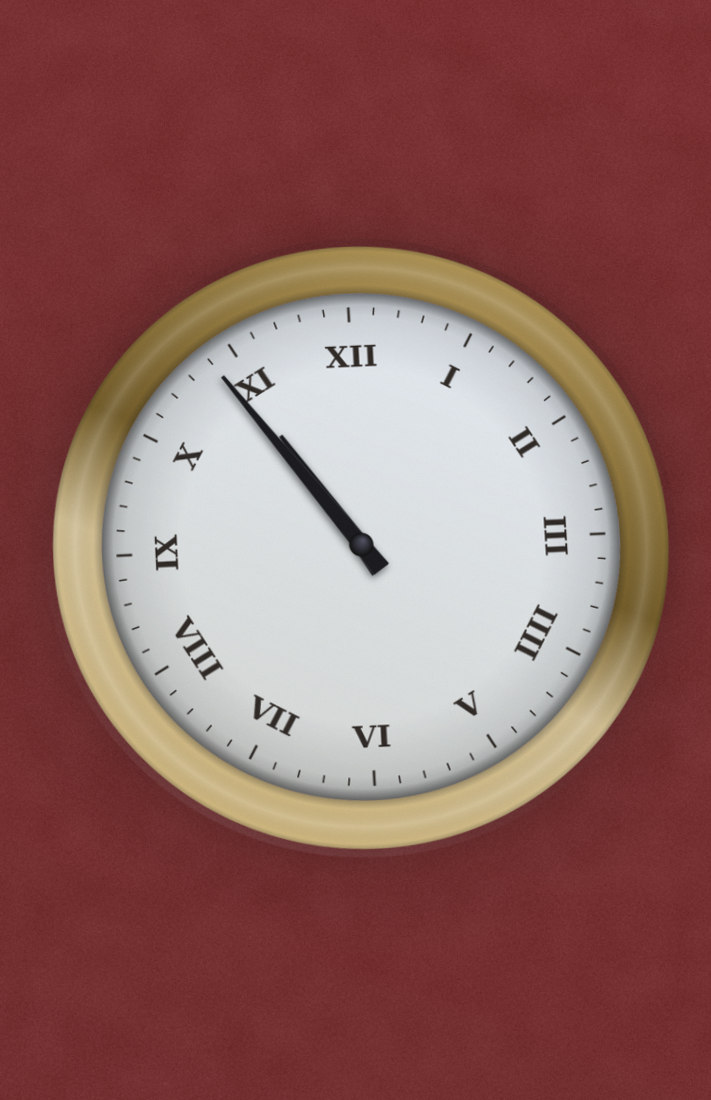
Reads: 10:54
